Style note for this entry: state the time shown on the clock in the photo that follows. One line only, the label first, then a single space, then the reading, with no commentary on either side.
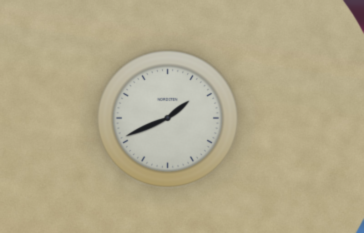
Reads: 1:41
